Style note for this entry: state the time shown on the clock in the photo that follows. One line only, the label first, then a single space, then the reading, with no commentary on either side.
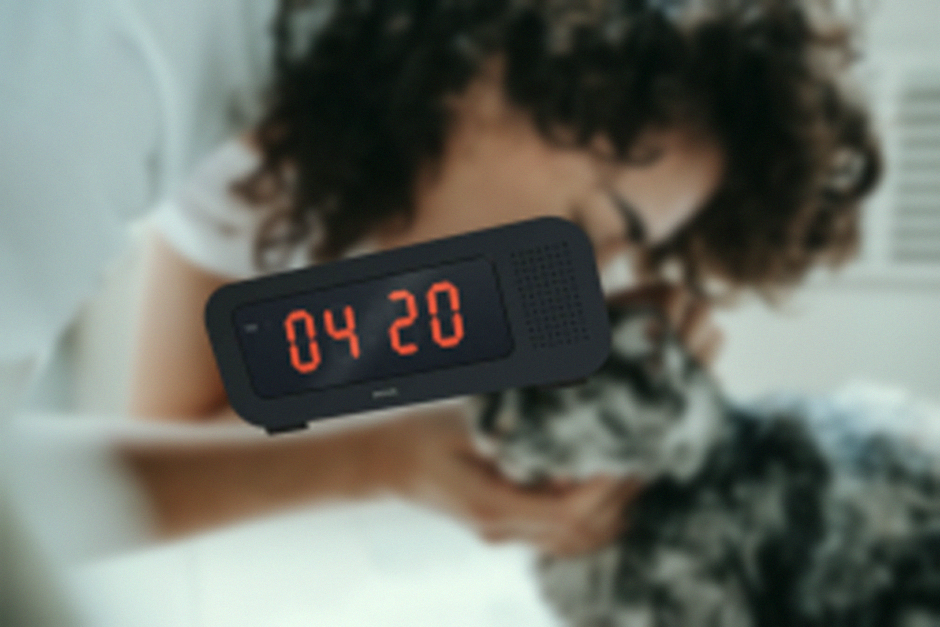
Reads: 4:20
